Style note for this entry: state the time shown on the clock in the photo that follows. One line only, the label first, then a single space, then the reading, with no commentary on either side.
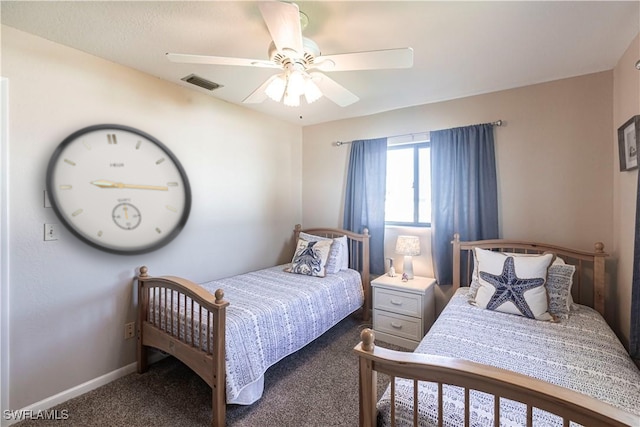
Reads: 9:16
